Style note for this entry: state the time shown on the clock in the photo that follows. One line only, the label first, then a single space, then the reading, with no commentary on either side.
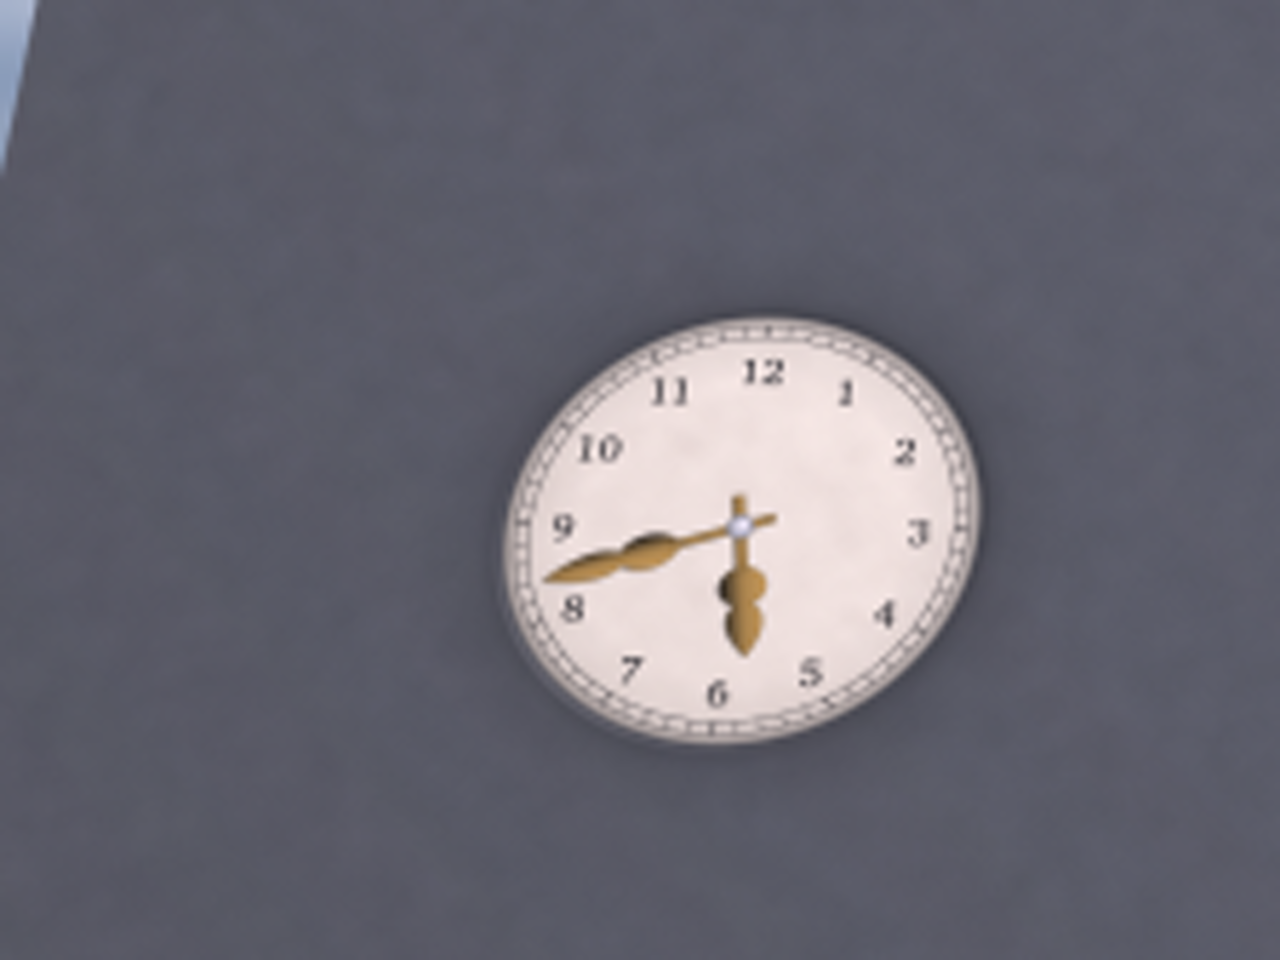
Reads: 5:42
